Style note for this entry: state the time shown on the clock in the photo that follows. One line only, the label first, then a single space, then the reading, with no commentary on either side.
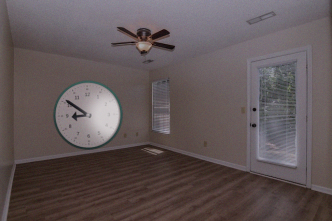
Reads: 8:51
